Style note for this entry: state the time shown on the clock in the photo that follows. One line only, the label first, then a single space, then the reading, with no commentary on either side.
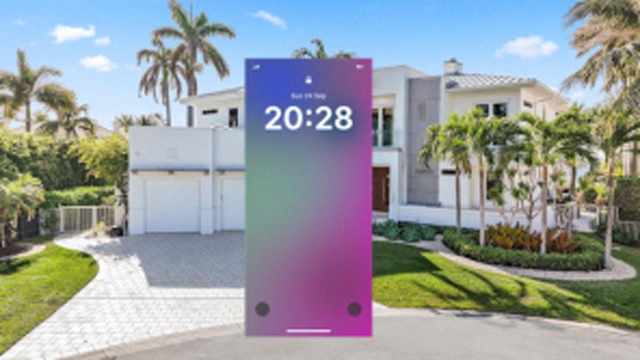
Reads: 20:28
